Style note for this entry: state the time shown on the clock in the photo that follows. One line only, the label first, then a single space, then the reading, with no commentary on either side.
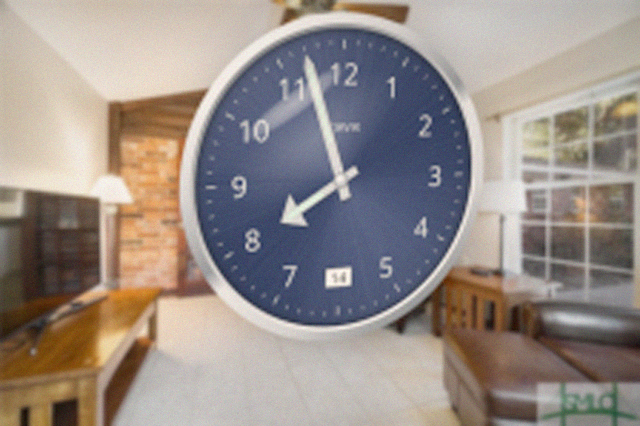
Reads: 7:57
